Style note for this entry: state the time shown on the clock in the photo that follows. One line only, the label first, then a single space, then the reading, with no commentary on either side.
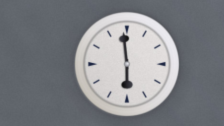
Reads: 5:59
